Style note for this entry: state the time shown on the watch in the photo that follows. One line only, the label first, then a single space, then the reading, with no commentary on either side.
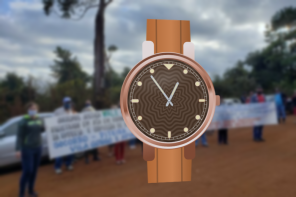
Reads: 12:54
